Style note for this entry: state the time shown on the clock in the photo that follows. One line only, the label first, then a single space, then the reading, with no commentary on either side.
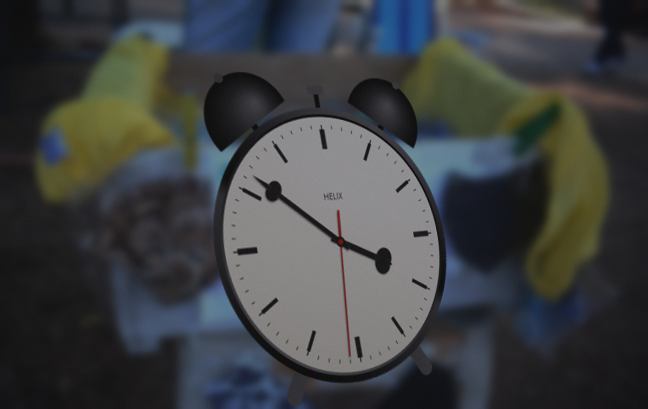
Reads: 3:51:31
